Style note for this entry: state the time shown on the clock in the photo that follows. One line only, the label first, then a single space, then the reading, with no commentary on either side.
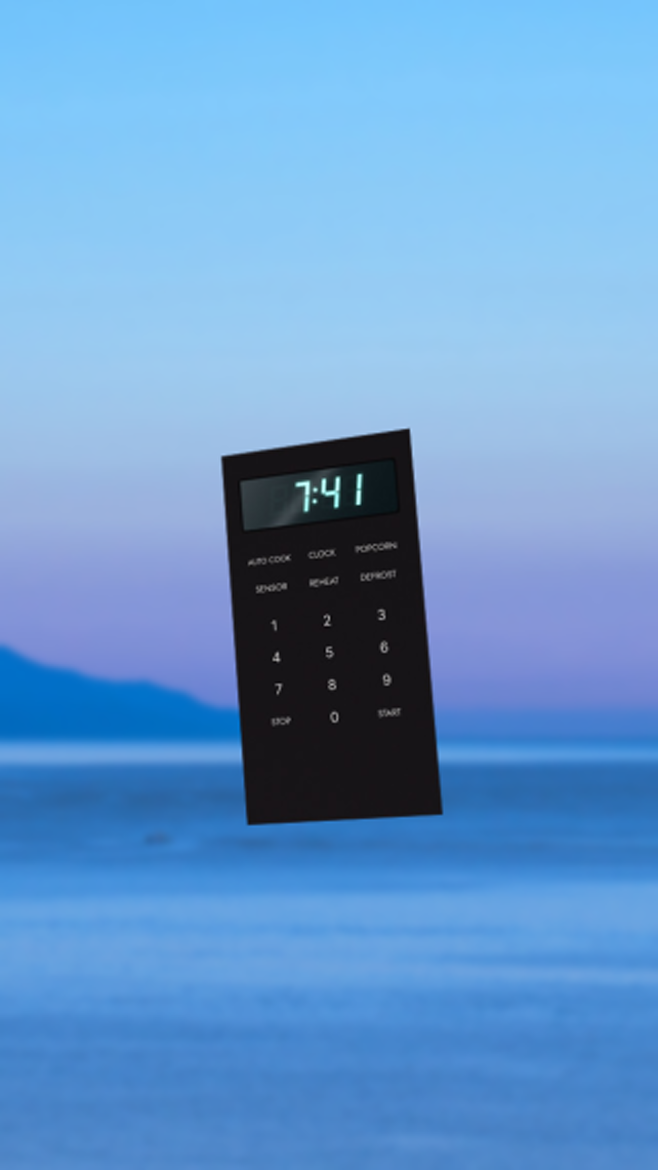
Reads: 7:41
